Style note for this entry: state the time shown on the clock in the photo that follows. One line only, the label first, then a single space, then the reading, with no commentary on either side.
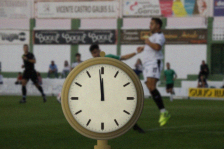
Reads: 11:59
